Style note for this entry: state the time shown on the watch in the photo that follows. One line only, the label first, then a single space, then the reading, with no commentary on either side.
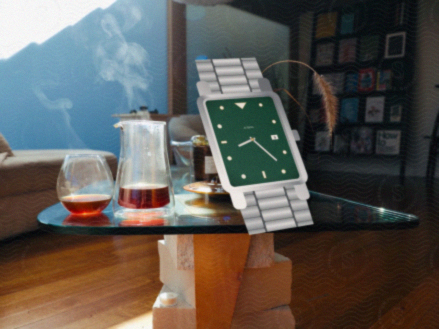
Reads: 8:24
